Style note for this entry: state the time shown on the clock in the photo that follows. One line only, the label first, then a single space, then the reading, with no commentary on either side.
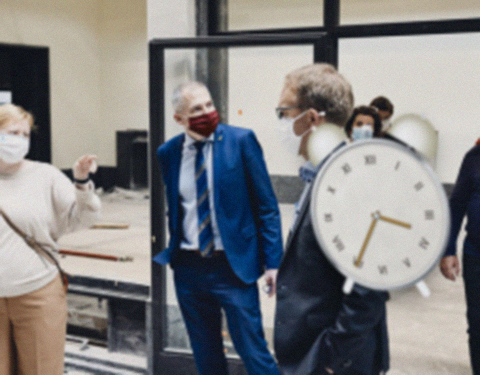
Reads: 3:35
